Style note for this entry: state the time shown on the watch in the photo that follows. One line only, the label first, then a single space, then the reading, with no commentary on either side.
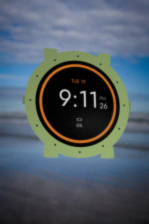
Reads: 9:11
